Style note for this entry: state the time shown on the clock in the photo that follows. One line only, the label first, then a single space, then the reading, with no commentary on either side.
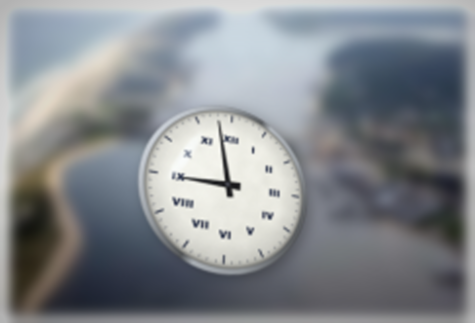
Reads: 8:58
